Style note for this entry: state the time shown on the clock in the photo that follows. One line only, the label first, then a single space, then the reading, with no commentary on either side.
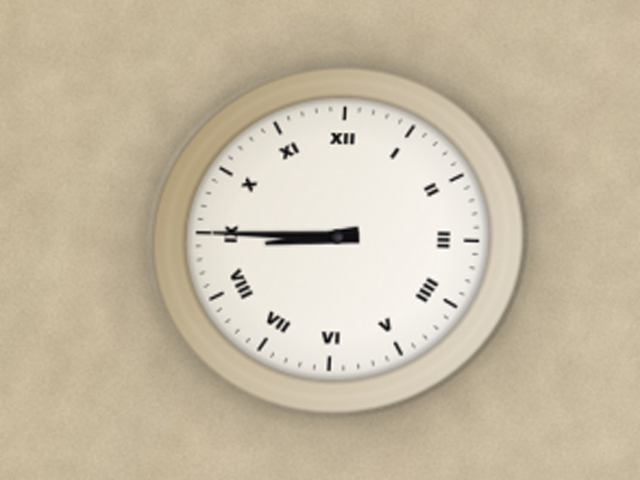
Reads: 8:45
